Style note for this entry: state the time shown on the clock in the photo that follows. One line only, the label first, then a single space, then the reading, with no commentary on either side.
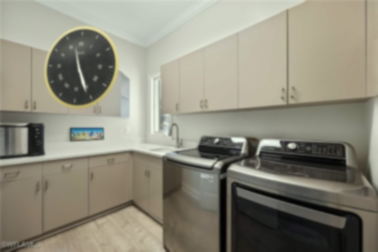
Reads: 11:26
